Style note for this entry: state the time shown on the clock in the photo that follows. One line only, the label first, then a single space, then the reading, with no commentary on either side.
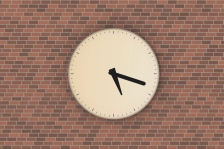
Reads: 5:18
